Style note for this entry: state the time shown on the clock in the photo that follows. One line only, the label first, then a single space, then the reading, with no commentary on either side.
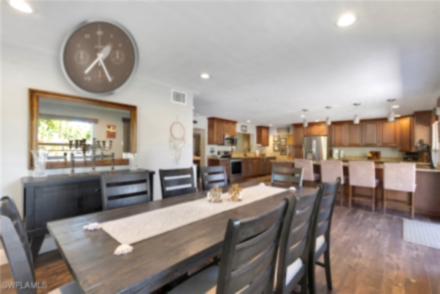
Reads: 7:26
